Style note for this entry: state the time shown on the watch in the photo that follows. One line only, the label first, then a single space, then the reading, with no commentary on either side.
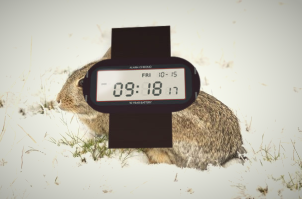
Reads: 9:18:17
